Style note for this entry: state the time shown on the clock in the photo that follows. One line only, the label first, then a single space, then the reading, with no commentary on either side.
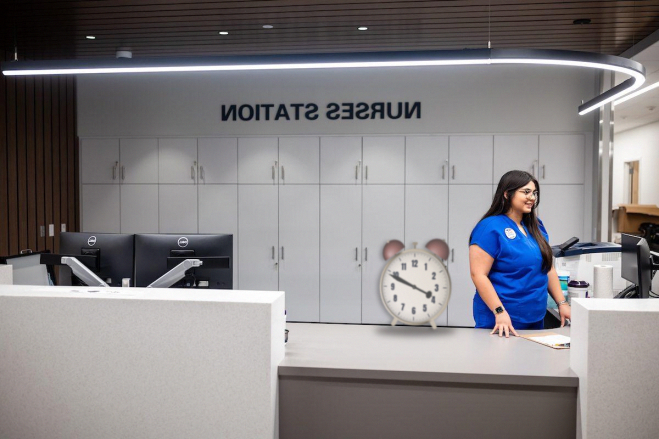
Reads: 3:49
